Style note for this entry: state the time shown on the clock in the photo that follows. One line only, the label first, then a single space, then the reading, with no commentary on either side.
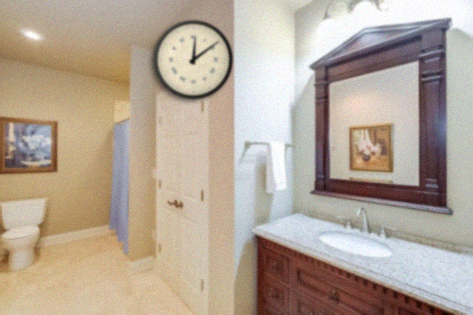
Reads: 12:09
